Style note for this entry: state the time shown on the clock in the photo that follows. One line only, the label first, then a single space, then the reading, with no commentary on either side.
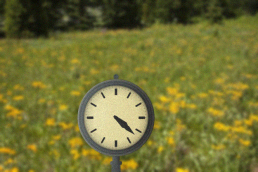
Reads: 4:22
